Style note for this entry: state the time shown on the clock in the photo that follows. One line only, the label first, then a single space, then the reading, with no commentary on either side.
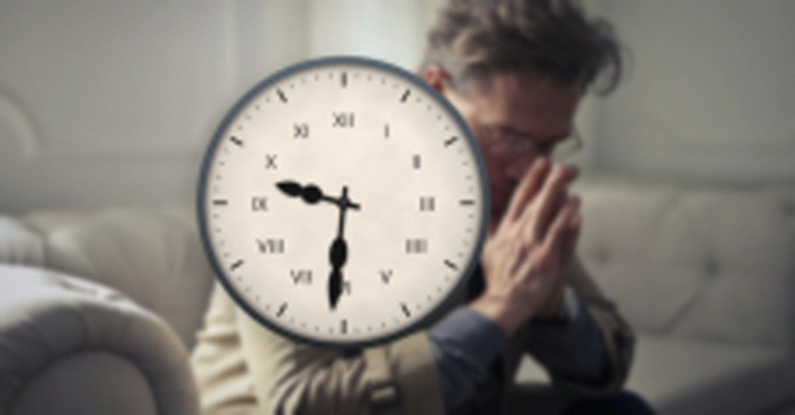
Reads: 9:31
